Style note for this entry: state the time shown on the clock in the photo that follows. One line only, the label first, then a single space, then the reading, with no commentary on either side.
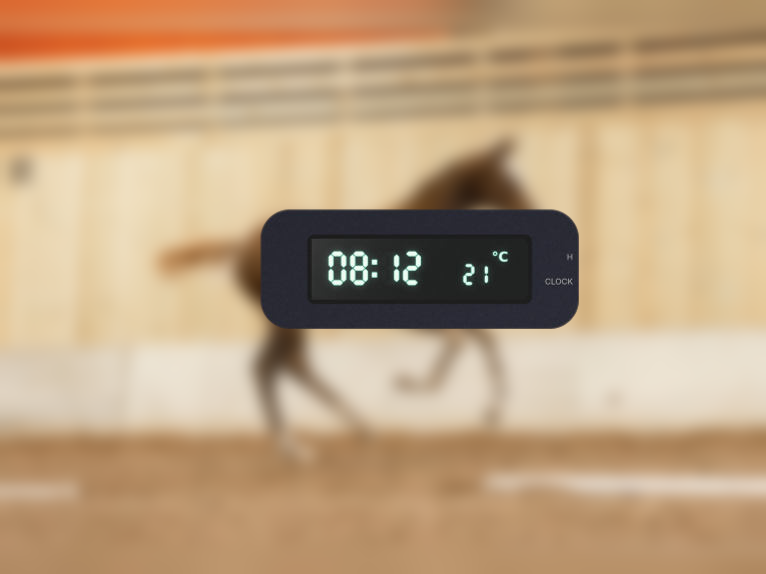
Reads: 8:12
